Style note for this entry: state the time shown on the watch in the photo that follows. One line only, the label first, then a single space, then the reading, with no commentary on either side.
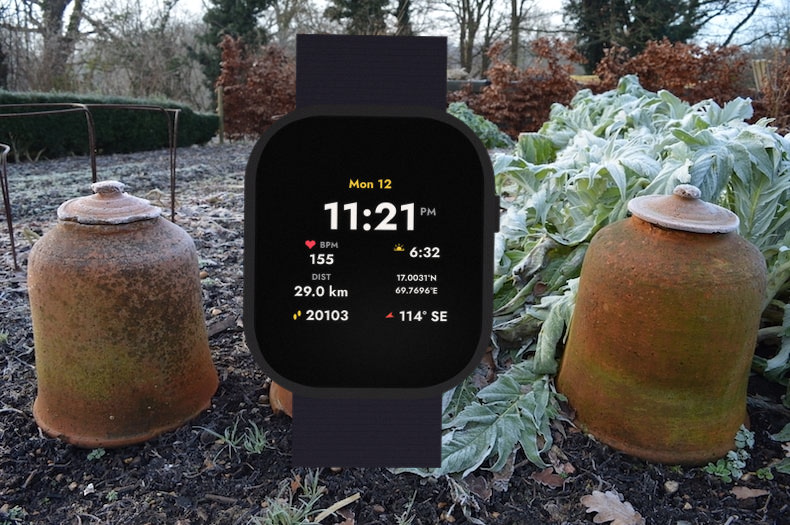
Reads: 11:21
